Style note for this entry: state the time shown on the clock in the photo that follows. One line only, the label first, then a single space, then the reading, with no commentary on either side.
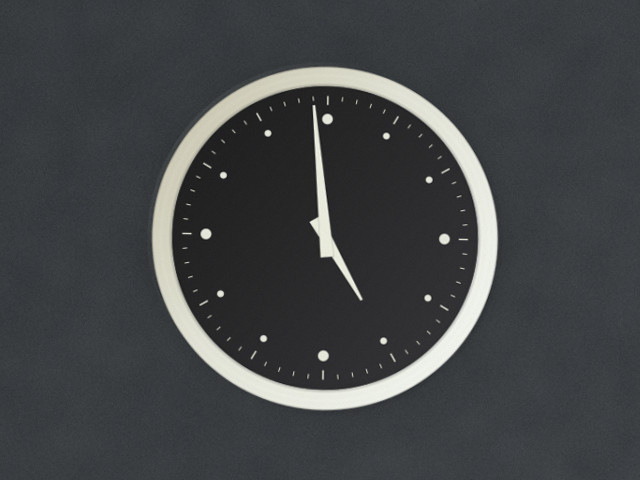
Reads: 4:59
